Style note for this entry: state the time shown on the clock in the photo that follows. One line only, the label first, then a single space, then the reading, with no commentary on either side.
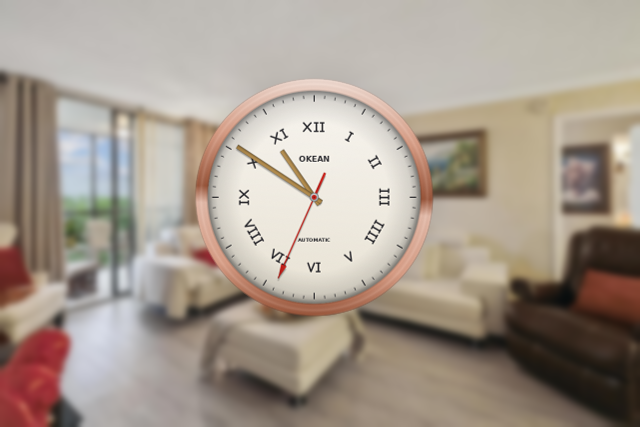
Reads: 10:50:34
